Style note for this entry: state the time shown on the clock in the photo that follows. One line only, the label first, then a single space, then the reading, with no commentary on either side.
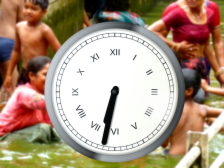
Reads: 6:32
